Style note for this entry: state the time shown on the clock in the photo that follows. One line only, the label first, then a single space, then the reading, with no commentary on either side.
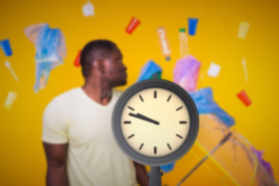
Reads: 9:48
